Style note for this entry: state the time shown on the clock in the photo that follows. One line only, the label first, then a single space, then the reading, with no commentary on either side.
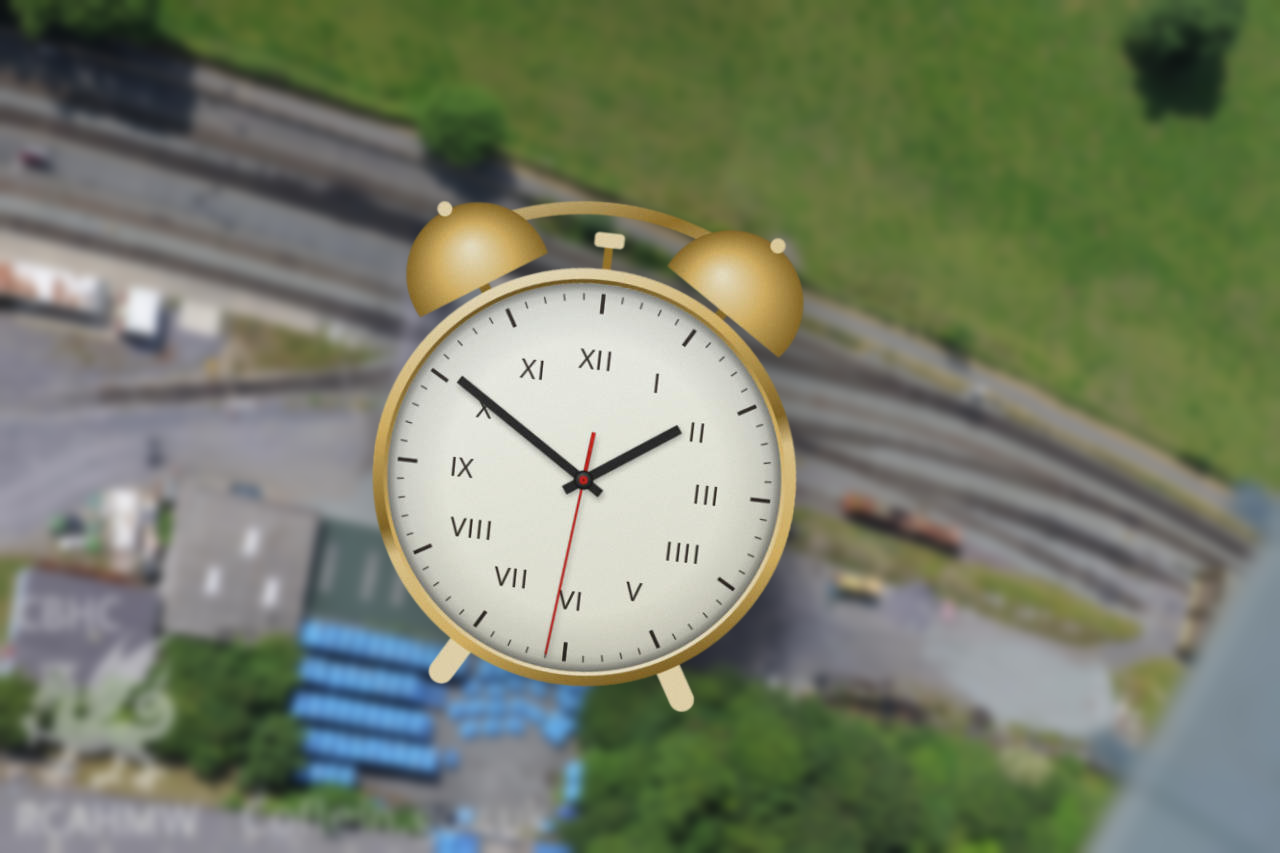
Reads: 1:50:31
